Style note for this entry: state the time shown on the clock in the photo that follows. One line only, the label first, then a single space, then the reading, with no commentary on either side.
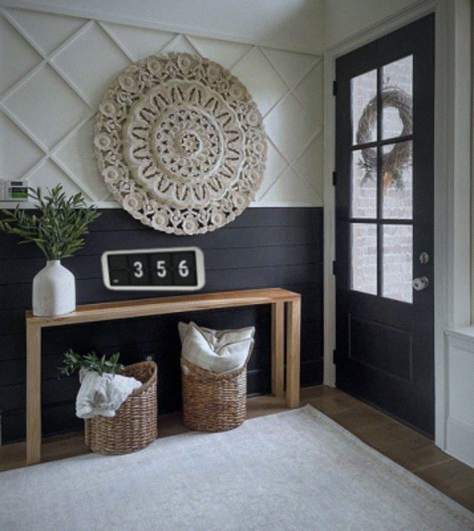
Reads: 3:56
